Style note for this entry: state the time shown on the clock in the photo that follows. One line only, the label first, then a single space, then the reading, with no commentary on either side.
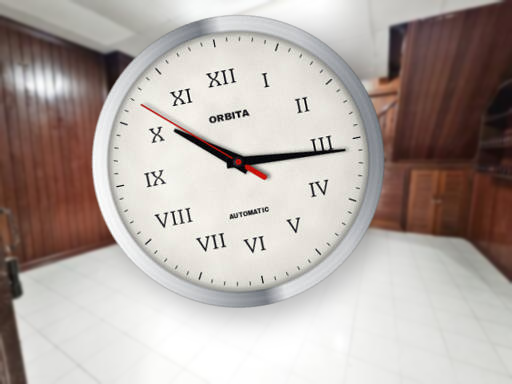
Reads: 10:15:52
